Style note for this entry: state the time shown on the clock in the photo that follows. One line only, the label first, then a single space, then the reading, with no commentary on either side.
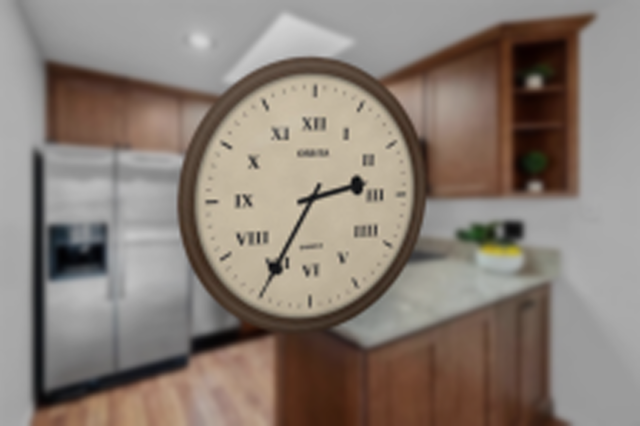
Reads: 2:35
